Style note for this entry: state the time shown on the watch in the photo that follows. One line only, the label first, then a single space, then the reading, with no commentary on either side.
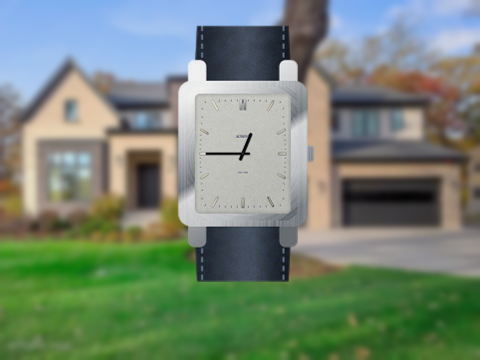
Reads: 12:45
